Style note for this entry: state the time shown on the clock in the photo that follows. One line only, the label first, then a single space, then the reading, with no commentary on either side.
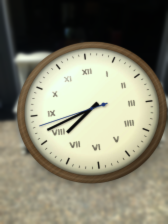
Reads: 7:41:43
